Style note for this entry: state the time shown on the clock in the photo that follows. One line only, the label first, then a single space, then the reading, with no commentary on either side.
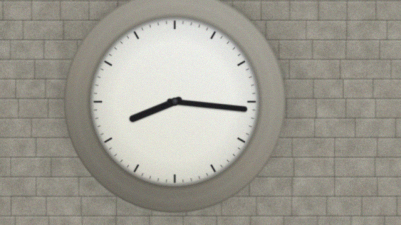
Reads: 8:16
